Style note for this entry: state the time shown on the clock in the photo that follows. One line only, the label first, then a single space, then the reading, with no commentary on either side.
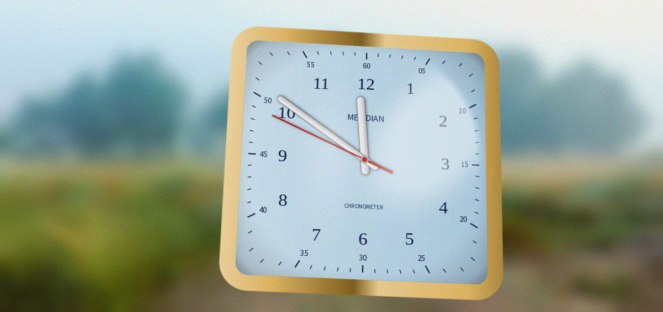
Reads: 11:50:49
